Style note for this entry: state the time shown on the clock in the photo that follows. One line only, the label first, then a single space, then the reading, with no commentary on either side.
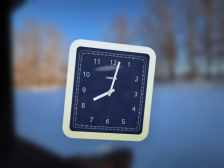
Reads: 8:02
